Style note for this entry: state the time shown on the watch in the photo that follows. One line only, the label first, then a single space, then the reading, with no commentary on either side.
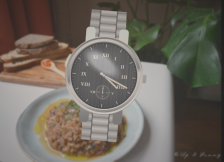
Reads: 4:19
